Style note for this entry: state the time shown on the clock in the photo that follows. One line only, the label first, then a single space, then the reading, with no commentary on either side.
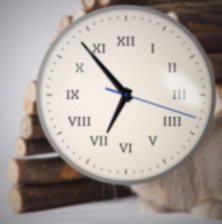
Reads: 6:53:18
